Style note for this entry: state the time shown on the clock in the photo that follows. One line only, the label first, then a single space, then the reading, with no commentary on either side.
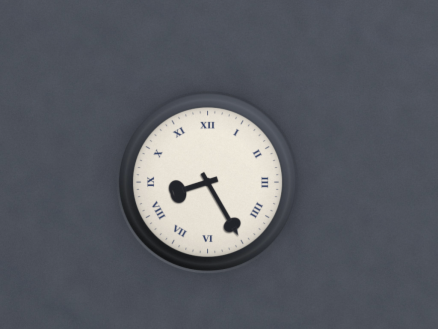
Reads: 8:25
